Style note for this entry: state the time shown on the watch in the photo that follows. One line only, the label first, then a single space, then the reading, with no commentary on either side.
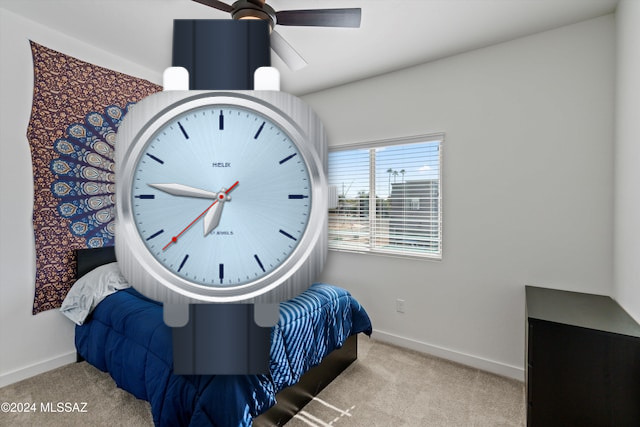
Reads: 6:46:38
